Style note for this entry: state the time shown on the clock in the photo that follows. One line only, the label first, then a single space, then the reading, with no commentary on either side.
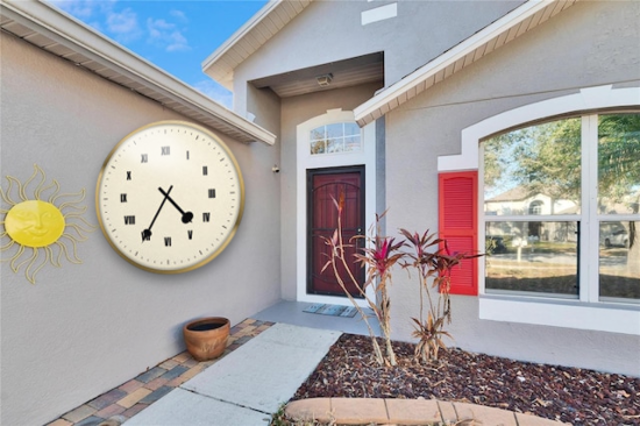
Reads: 4:35
